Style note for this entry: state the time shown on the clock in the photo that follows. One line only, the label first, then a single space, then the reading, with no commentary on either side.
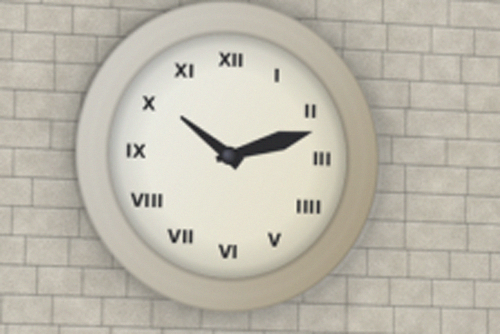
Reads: 10:12
